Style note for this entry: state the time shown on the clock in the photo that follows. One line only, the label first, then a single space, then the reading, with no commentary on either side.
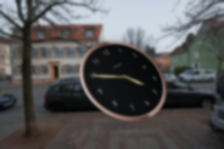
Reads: 4:50
